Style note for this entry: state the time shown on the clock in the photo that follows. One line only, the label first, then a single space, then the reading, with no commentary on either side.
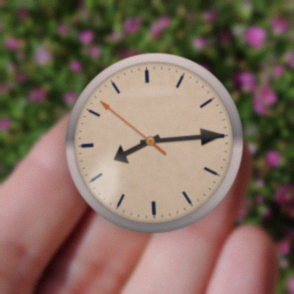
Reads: 8:14:52
